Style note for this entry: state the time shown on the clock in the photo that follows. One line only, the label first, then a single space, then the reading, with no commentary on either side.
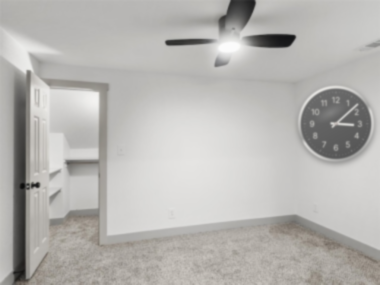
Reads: 3:08
